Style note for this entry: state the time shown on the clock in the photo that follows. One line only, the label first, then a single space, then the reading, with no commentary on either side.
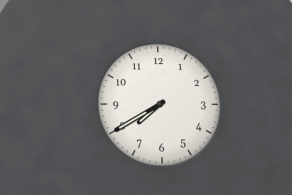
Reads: 7:40
